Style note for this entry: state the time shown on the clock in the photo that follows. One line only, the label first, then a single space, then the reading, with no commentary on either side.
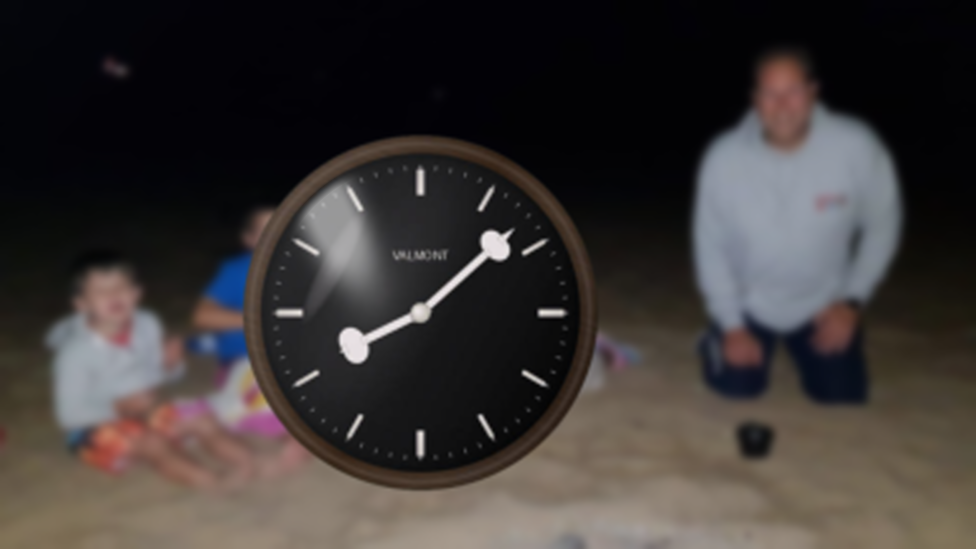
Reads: 8:08
